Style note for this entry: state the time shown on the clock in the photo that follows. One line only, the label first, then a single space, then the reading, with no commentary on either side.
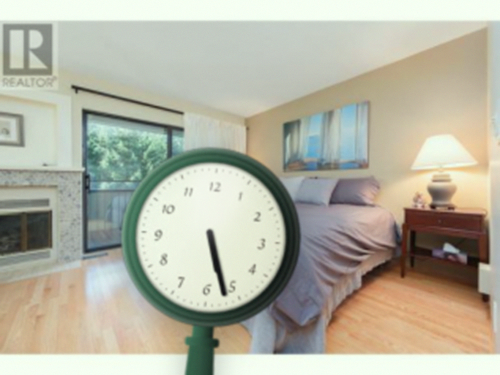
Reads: 5:27
